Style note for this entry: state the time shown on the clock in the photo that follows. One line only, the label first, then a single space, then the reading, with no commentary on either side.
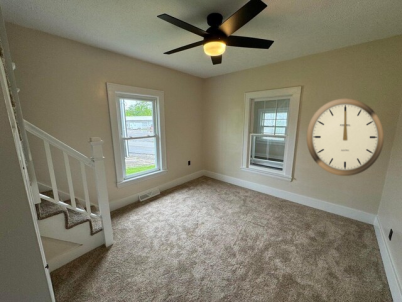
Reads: 12:00
